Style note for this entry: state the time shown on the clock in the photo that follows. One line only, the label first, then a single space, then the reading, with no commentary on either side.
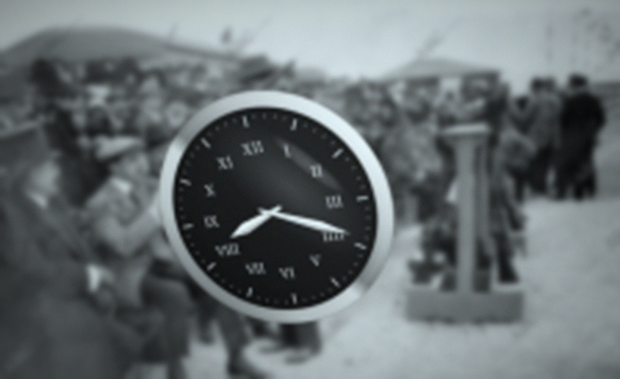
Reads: 8:19
